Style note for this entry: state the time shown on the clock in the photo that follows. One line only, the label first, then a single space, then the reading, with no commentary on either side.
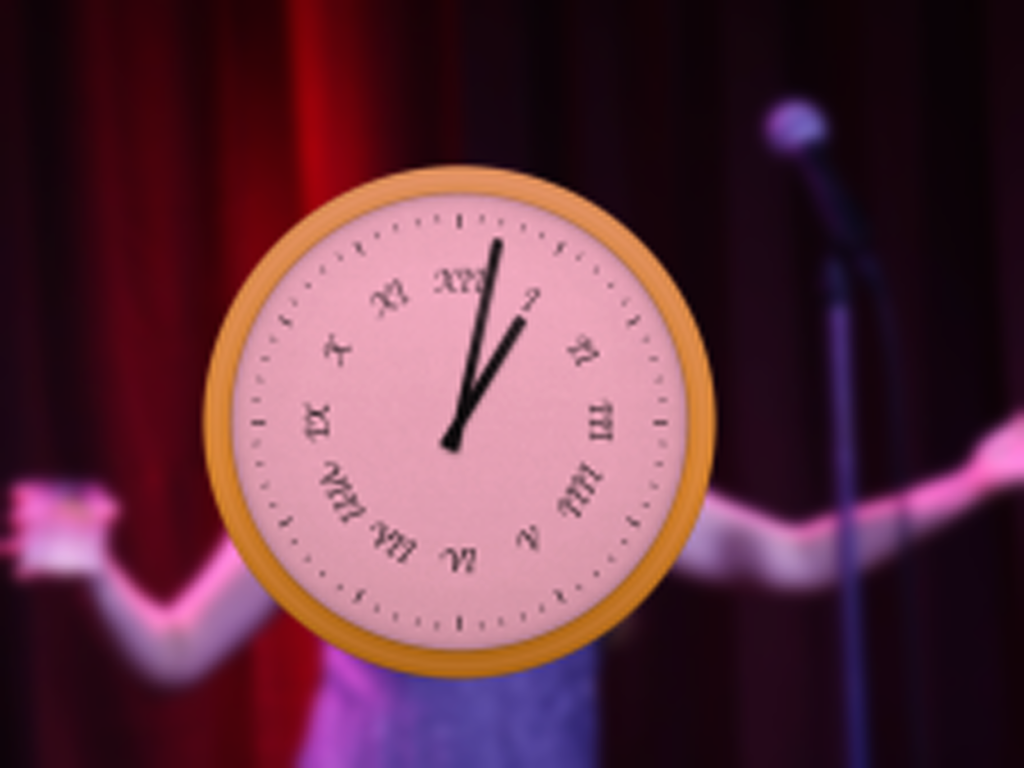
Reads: 1:02
